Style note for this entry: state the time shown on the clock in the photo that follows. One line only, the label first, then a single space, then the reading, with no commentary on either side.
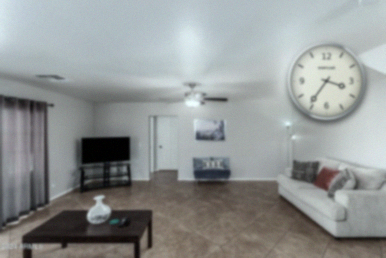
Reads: 3:36
